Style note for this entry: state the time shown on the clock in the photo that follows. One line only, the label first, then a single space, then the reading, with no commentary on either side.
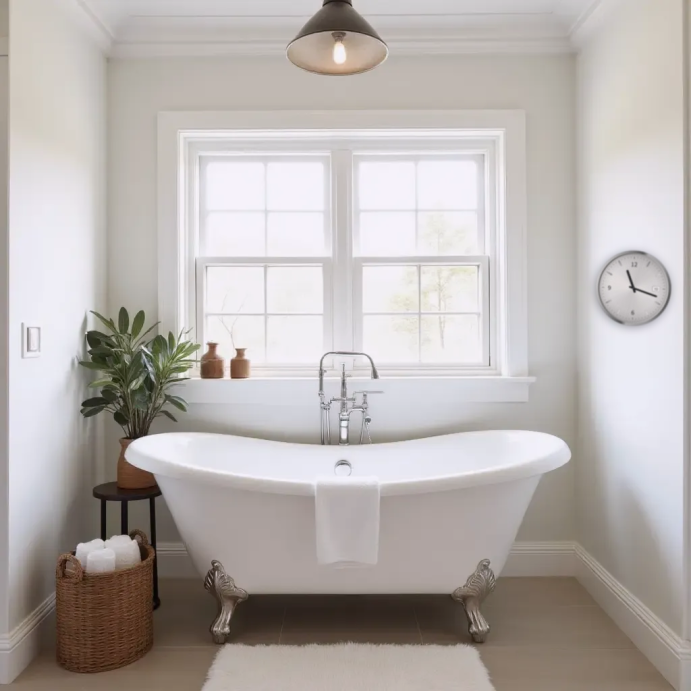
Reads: 11:18
